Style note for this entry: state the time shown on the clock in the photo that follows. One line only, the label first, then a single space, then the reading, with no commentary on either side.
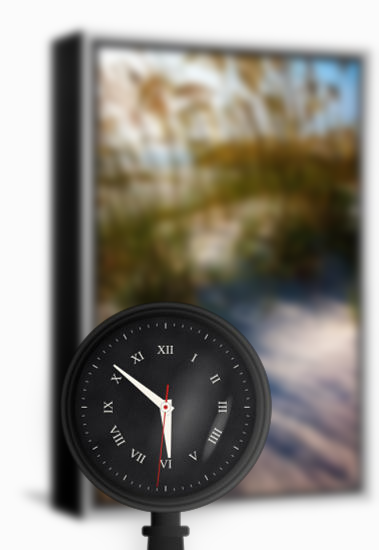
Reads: 5:51:31
